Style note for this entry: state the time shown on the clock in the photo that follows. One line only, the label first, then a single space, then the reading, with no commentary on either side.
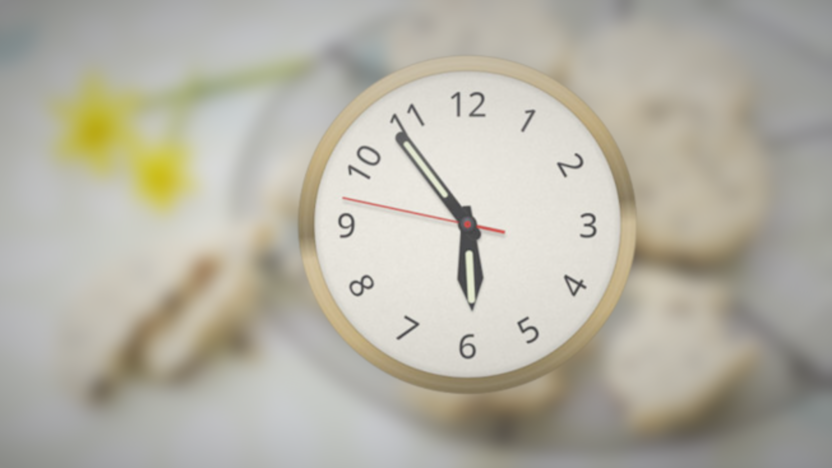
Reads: 5:53:47
